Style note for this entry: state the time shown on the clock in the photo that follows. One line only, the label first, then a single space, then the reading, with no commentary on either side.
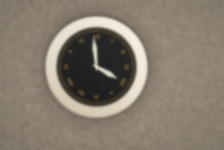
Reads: 3:59
